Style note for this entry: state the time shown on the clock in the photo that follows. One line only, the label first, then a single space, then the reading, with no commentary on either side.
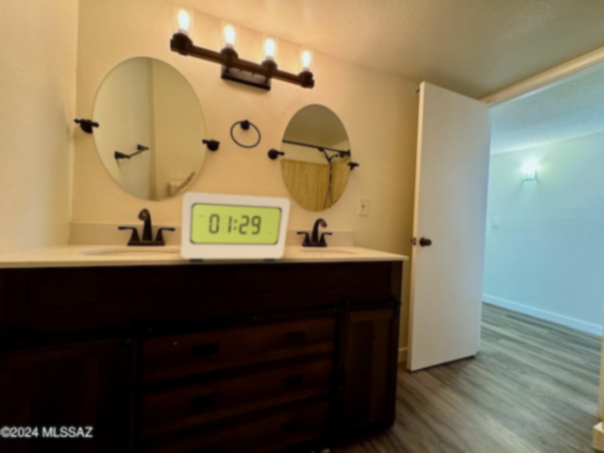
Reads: 1:29
